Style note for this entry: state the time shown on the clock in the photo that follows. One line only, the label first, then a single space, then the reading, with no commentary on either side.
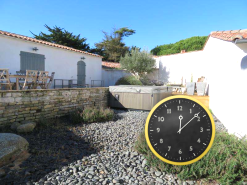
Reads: 12:08
